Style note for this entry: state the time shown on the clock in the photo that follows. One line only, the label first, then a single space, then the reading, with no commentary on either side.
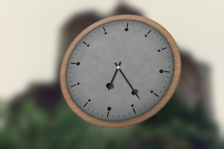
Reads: 6:23
